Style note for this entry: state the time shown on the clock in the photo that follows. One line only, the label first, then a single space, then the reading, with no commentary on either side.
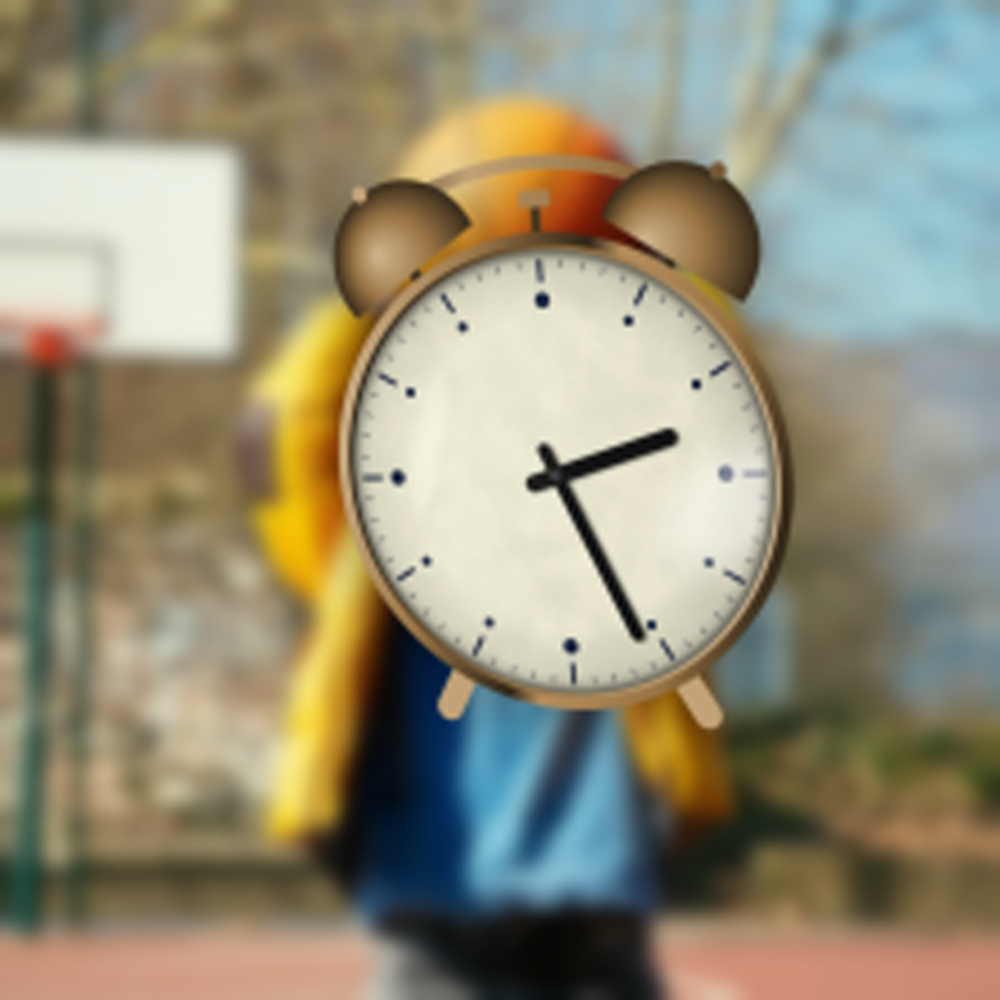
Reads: 2:26
